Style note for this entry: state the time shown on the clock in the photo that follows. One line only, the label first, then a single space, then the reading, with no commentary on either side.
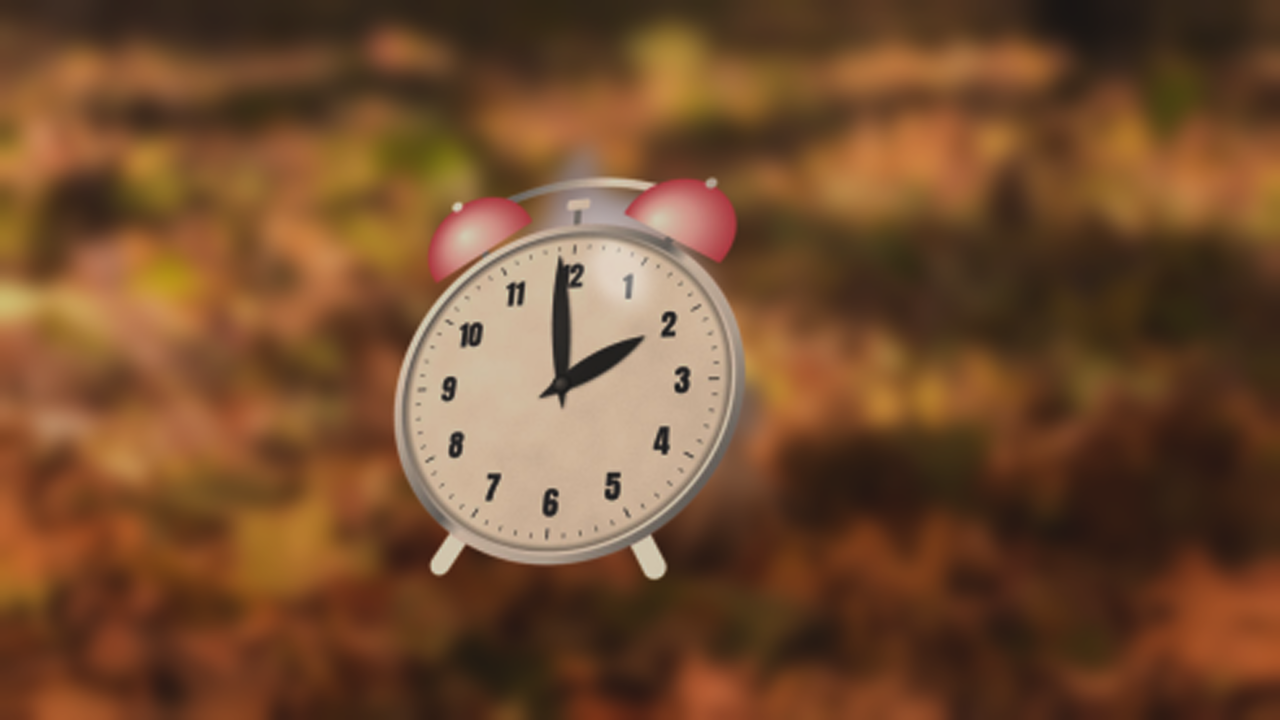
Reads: 1:59
